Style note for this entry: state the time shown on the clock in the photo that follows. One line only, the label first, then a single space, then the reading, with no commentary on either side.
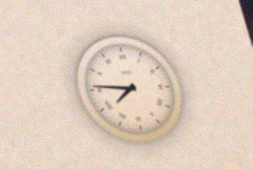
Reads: 7:46
